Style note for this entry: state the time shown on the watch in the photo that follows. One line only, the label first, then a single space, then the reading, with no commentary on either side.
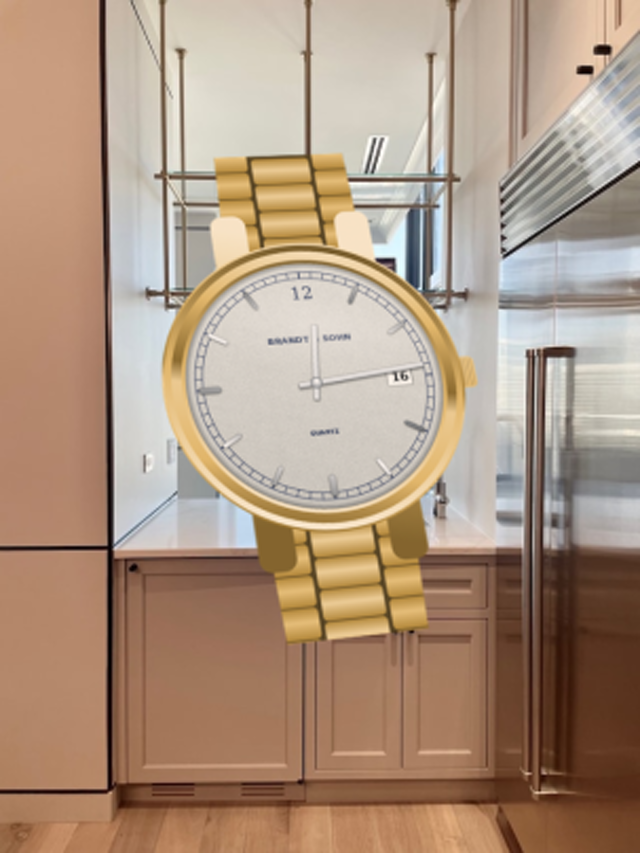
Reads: 12:14
